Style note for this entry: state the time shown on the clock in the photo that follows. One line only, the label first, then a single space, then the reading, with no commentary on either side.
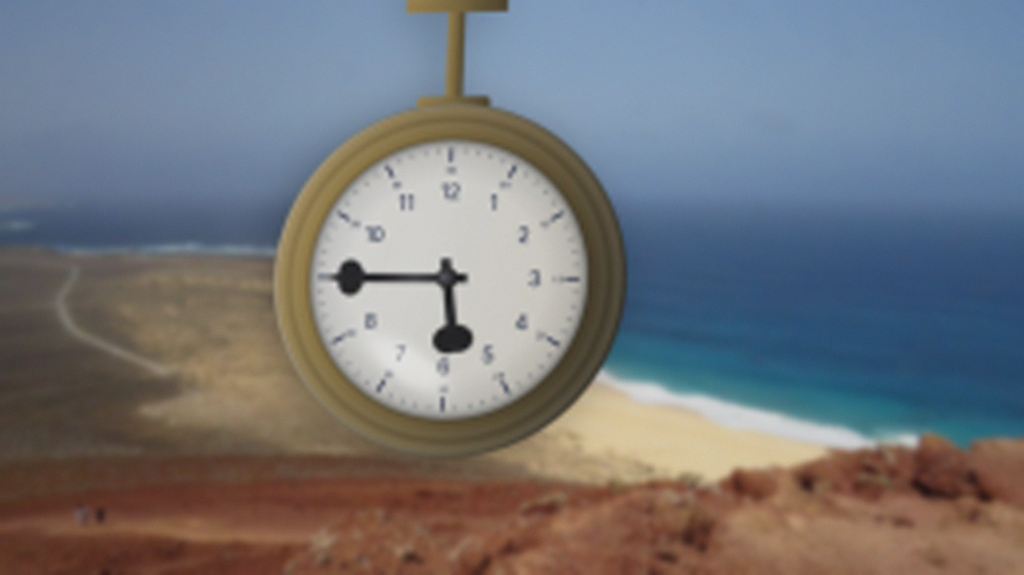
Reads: 5:45
